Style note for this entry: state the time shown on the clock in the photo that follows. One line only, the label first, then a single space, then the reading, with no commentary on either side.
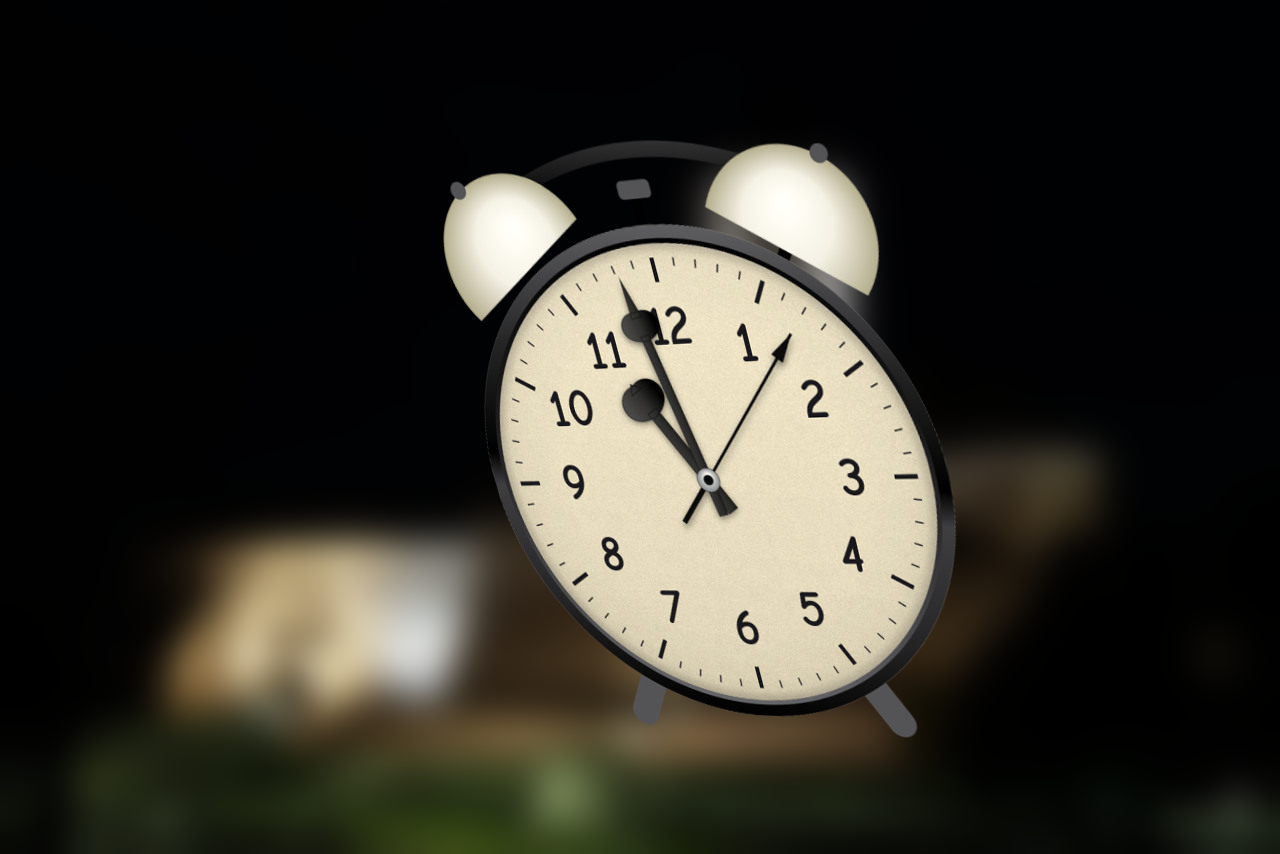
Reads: 10:58:07
